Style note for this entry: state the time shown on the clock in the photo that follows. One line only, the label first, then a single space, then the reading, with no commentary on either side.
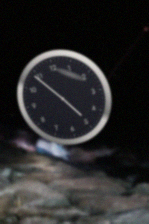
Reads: 4:54
